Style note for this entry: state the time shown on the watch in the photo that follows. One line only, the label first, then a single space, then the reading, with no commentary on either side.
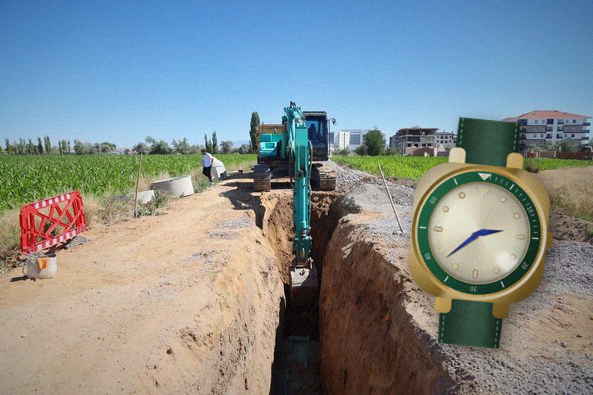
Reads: 2:38
